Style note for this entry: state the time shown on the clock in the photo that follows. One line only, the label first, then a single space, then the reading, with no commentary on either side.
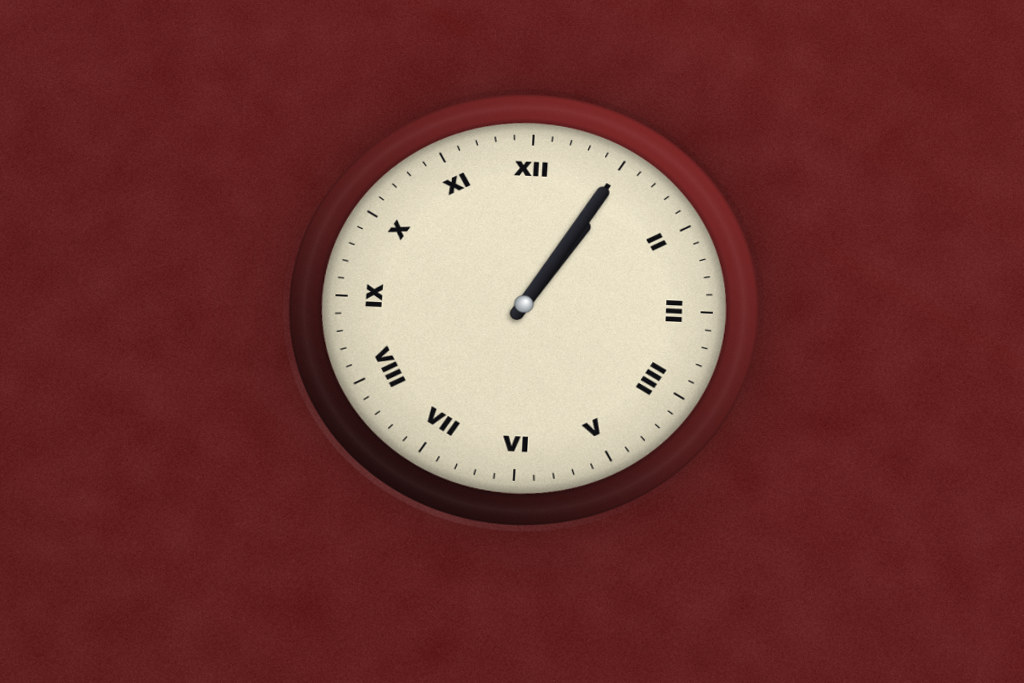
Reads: 1:05
